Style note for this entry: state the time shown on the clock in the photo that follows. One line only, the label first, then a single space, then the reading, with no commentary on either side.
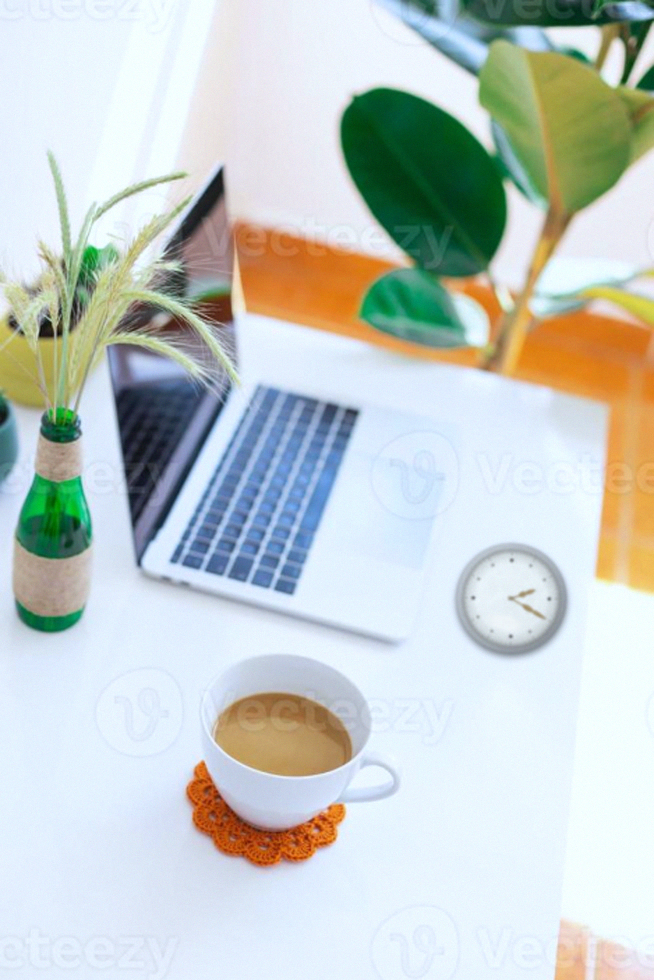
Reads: 2:20
